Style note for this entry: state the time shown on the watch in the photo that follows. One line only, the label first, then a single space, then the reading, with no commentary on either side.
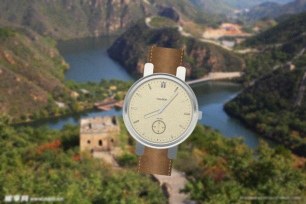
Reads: 8:06
